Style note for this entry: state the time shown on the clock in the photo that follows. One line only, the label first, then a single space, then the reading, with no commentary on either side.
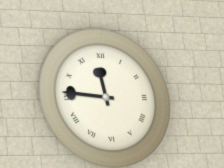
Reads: 11:46
